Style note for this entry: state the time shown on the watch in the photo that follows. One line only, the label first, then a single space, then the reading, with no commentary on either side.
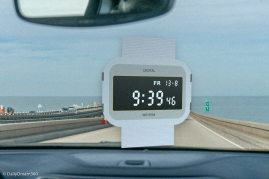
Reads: 9:39:46
